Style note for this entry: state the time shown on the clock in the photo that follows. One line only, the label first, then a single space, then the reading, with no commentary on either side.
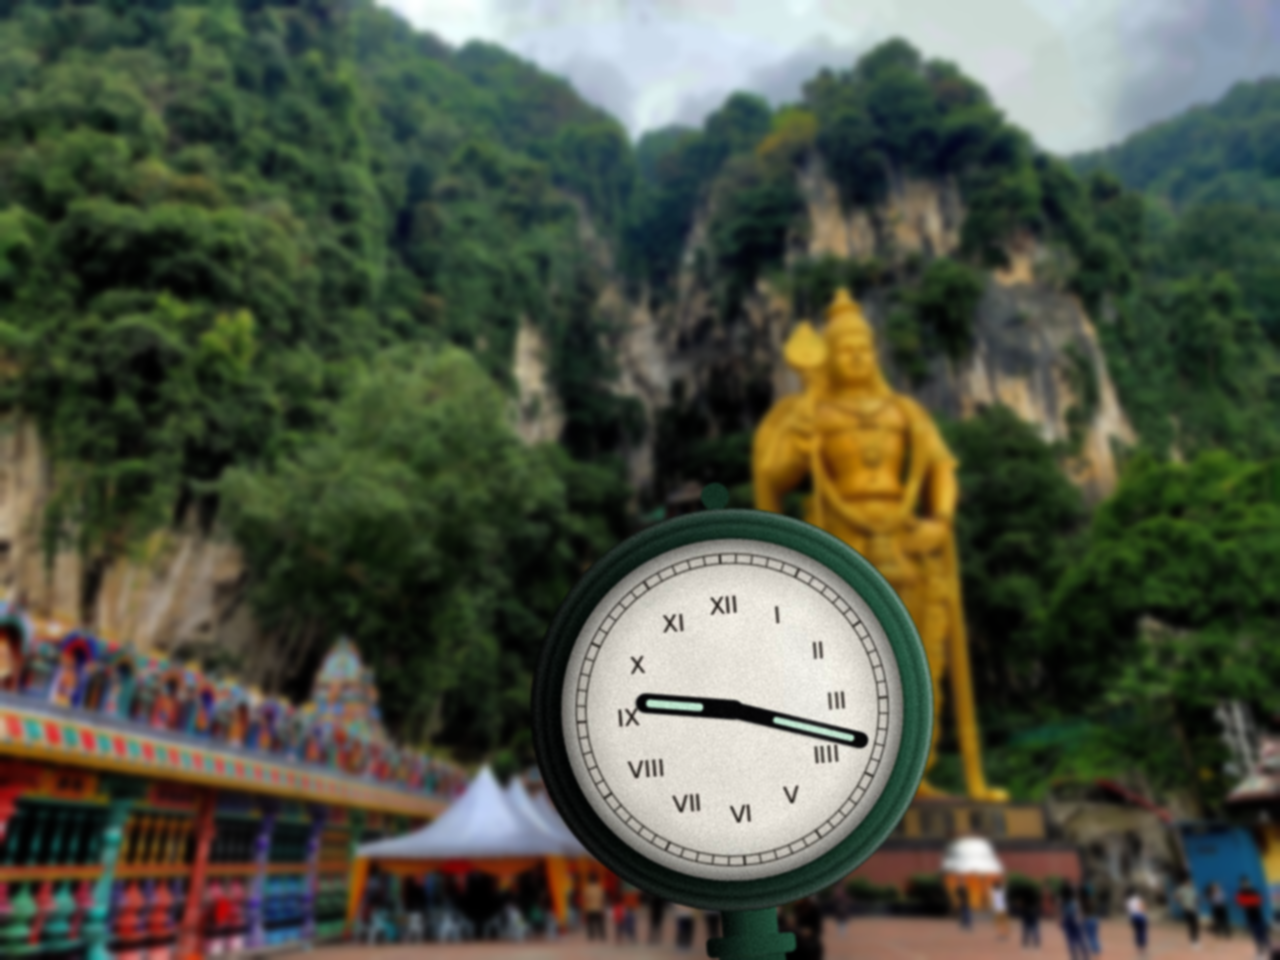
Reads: 9:18
